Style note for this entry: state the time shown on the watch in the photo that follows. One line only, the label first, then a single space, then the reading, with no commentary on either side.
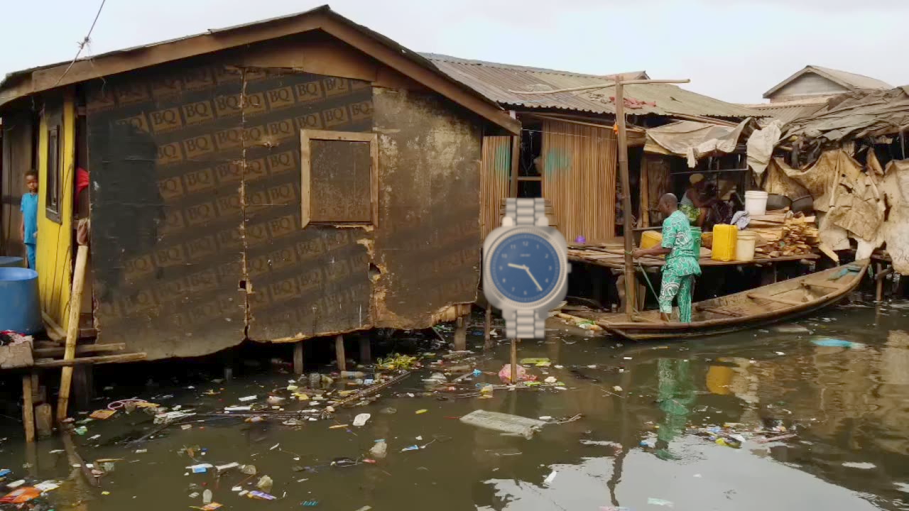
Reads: 9:24
